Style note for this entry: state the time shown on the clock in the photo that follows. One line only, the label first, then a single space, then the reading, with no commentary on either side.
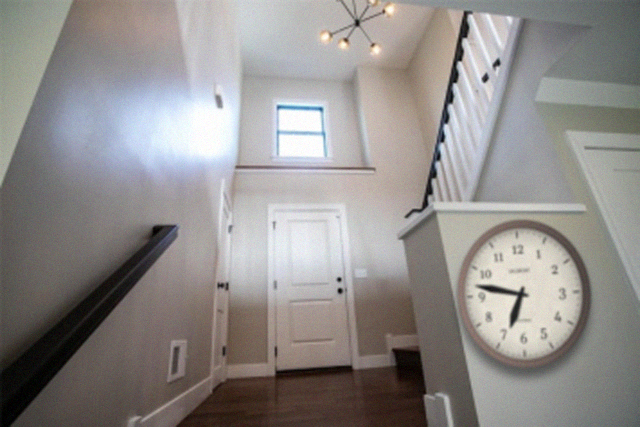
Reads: 6:47
